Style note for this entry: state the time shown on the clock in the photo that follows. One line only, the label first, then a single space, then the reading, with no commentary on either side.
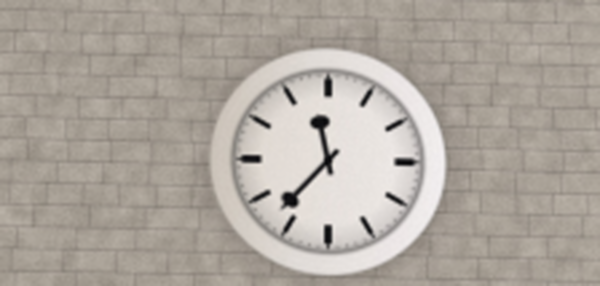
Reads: 11:37
